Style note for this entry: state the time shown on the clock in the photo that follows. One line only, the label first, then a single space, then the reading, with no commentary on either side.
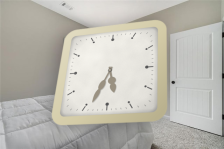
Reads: 5:34
